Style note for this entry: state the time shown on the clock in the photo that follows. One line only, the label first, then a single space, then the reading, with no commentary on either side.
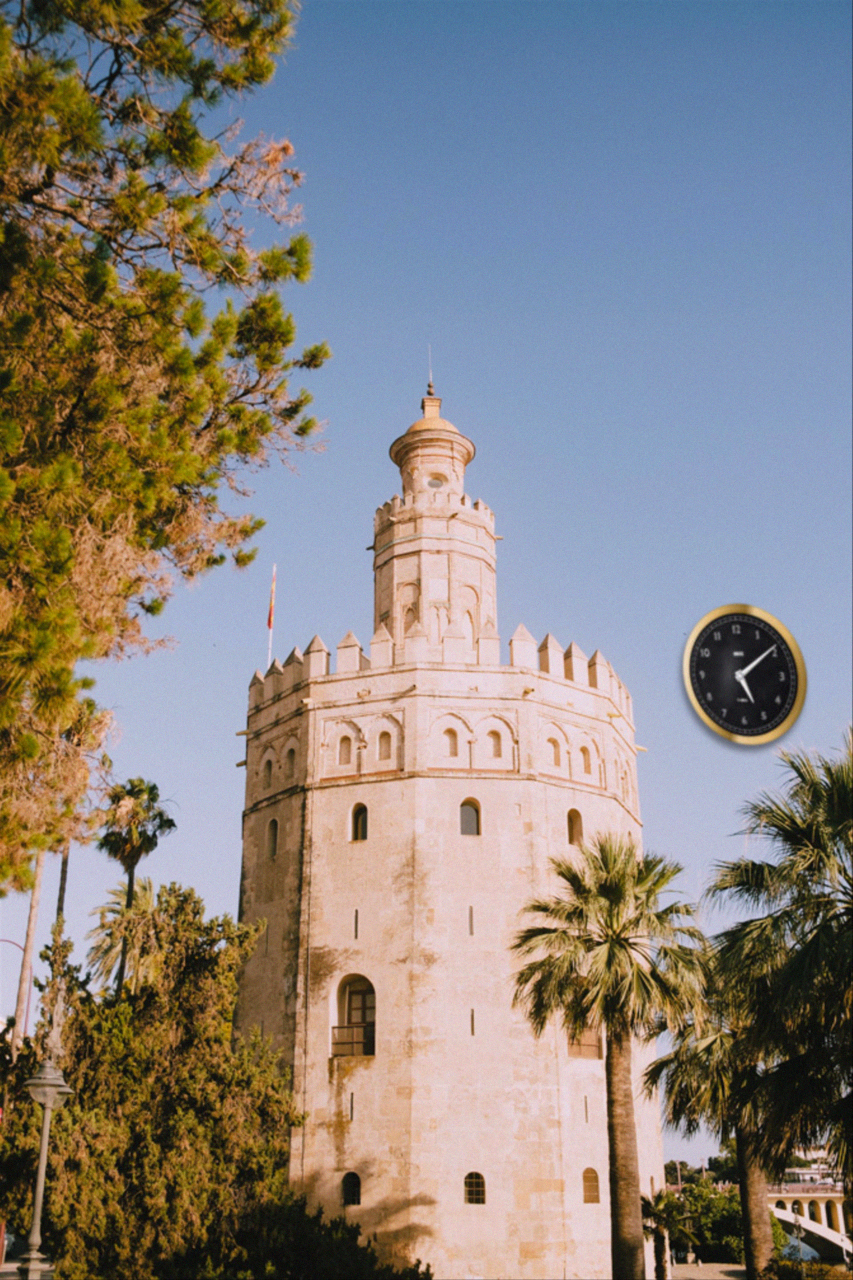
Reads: 5:09
